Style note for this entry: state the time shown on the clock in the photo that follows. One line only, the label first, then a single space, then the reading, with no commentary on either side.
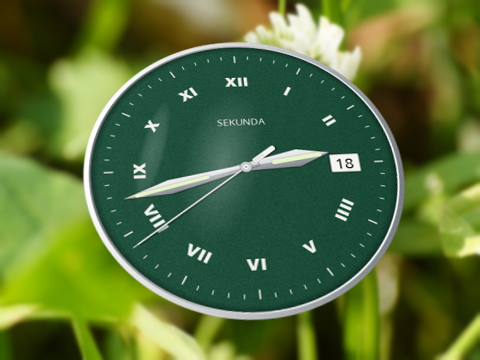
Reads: 2:42:39
